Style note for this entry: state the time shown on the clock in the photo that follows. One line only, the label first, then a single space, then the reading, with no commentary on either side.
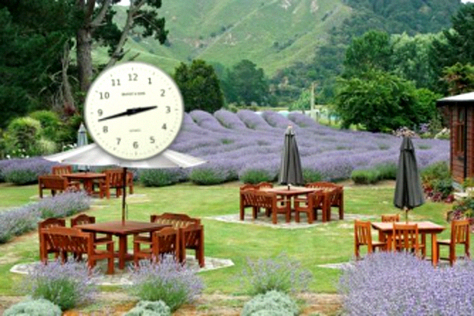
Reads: 2:43
